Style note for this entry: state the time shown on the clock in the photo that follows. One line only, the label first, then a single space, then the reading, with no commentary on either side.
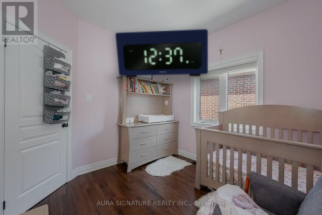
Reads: 12:37
